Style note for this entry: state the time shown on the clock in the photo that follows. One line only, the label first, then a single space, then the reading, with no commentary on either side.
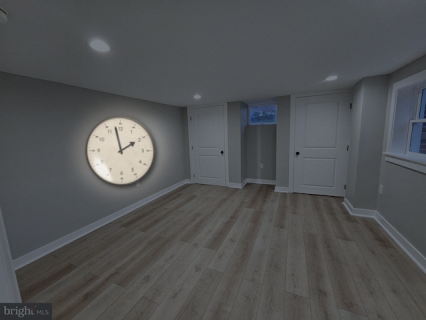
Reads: 1:58
